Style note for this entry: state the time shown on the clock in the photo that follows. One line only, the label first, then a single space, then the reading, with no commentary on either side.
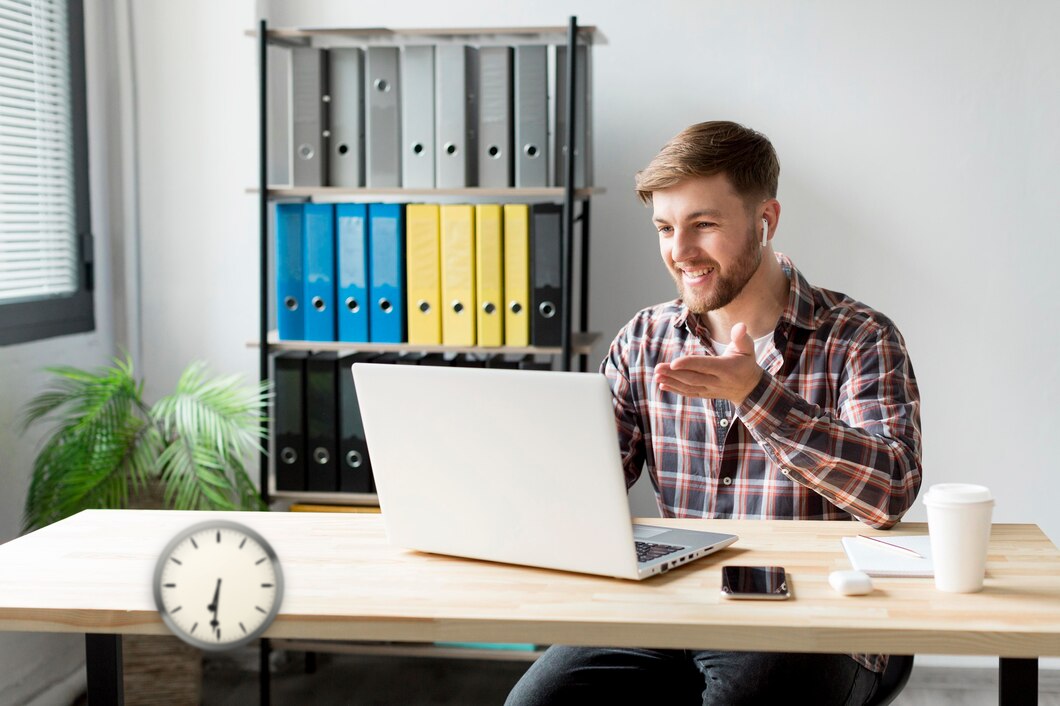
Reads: 6:31
